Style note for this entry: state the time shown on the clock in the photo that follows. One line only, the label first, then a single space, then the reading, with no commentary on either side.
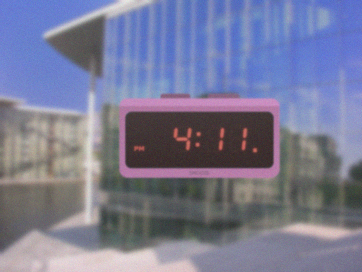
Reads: 4:11
